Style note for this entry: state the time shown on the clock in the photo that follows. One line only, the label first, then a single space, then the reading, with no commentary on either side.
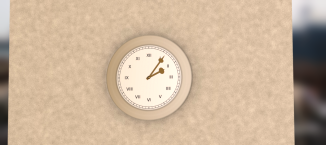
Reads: 2:06
